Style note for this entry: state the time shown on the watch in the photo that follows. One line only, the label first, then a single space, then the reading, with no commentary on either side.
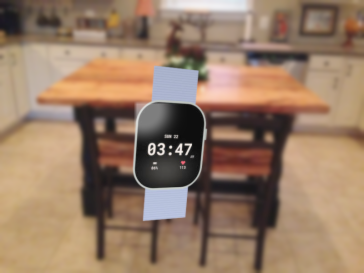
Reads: 3:47
